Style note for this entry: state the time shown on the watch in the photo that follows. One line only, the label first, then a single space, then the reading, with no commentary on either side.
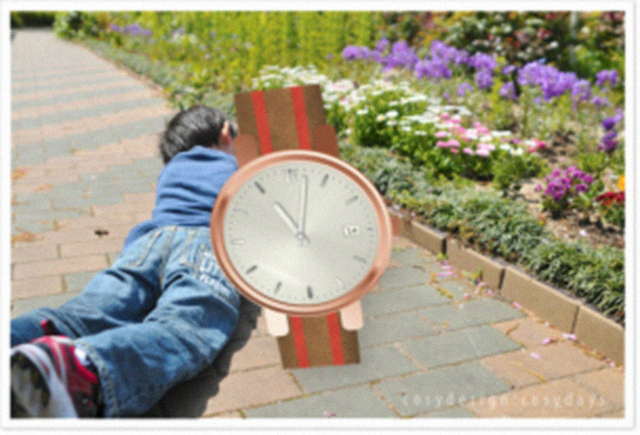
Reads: 11:02
